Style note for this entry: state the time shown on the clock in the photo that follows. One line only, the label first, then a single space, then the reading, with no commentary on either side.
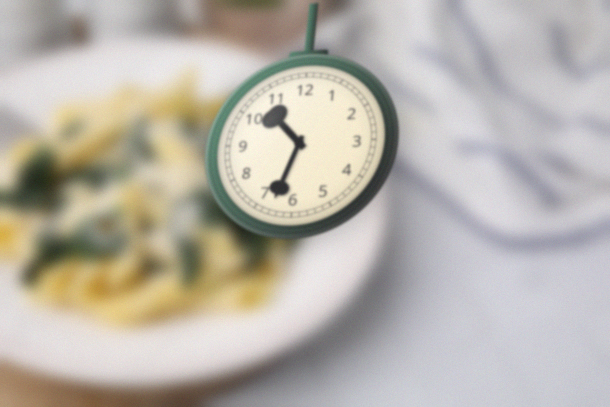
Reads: 10:33
